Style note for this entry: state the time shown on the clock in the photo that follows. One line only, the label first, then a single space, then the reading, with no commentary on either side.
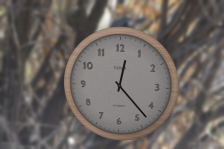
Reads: 12:23
